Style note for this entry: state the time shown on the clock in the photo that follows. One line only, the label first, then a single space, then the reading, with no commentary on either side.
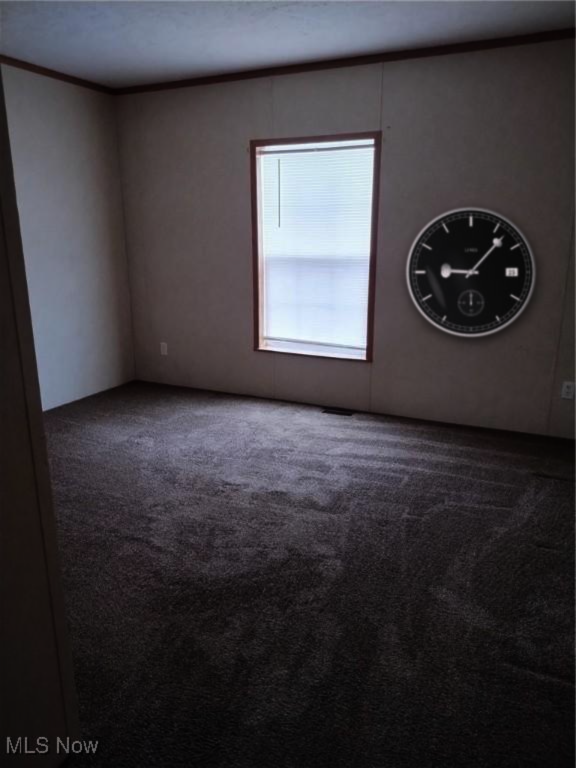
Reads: 9:07
